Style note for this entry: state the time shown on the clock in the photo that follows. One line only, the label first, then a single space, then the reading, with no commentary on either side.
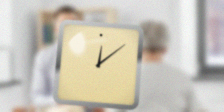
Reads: 12:08
